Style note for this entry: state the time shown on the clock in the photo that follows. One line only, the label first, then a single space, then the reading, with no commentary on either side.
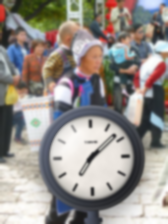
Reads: 7:08
